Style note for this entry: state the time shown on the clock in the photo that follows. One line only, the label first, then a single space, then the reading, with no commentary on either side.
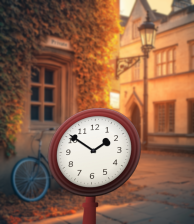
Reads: 1:51
